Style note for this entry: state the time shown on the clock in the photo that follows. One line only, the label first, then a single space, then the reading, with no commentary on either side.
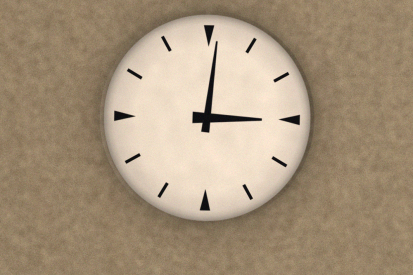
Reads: 3:01
